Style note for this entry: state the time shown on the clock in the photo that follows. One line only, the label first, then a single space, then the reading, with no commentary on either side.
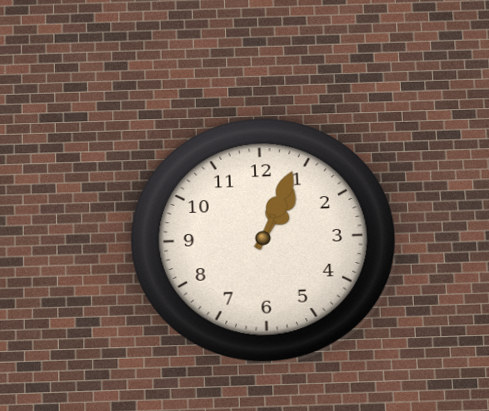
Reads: 1:04
